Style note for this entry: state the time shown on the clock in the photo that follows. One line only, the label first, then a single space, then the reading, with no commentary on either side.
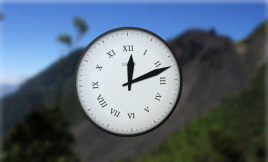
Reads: 12:12
